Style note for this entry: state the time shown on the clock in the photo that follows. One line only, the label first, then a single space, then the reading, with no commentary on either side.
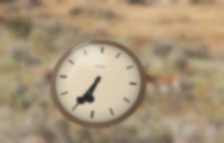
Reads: 6:35
